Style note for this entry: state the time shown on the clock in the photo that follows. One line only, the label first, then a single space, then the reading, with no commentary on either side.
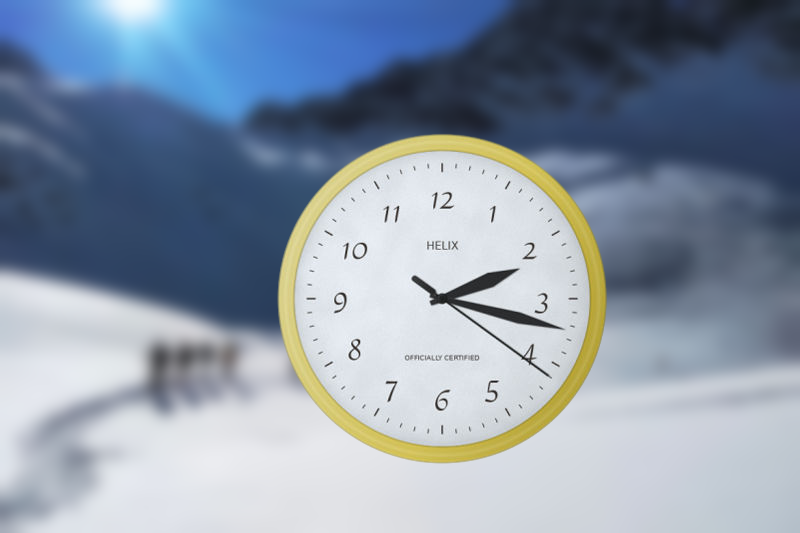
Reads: 2:17:21
